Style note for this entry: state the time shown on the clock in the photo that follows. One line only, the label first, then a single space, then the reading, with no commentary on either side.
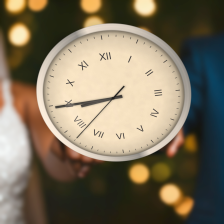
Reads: 8:44:38
